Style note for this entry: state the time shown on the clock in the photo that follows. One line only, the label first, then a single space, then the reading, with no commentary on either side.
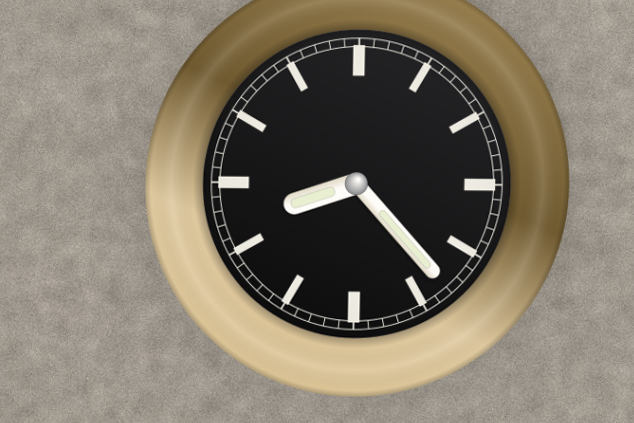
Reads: 8:23
